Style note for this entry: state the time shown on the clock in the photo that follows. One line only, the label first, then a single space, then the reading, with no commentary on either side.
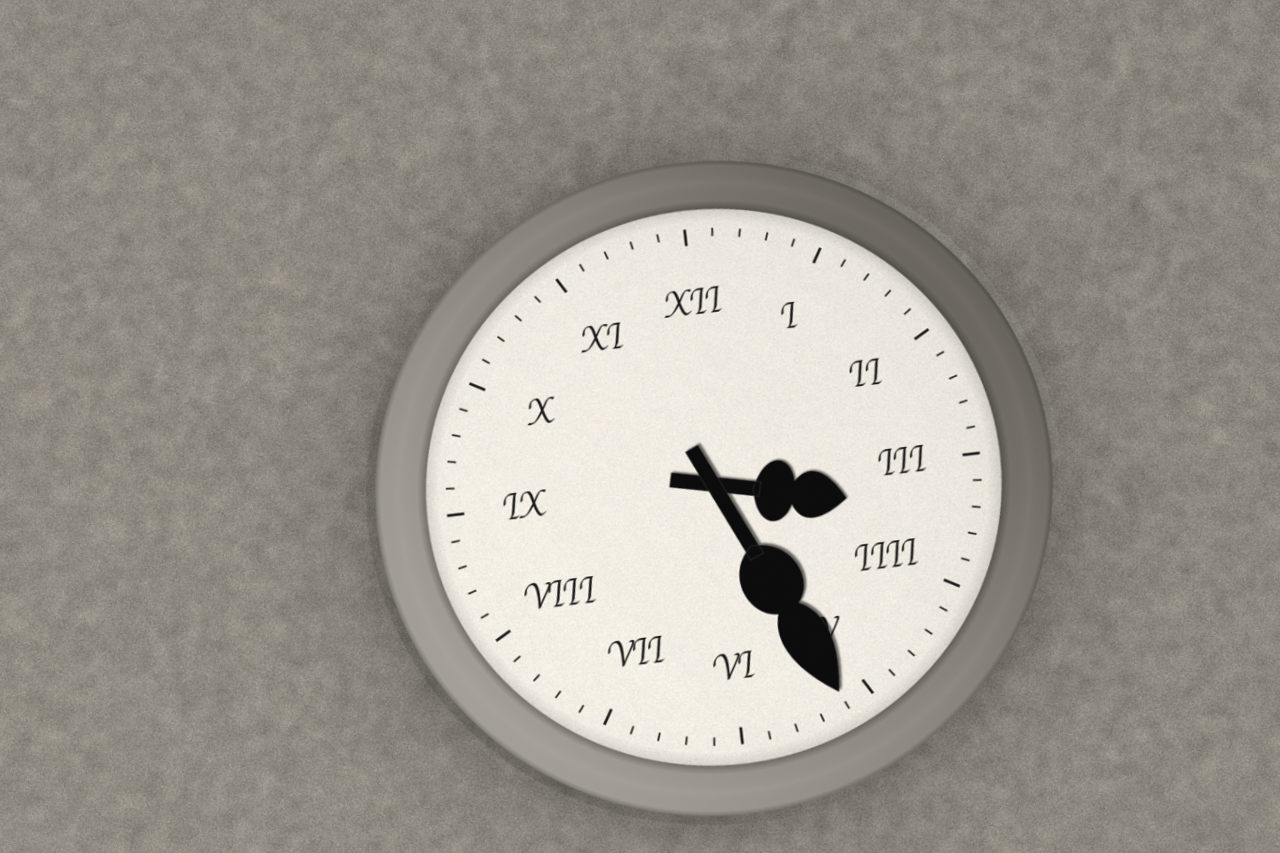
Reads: 3:26
